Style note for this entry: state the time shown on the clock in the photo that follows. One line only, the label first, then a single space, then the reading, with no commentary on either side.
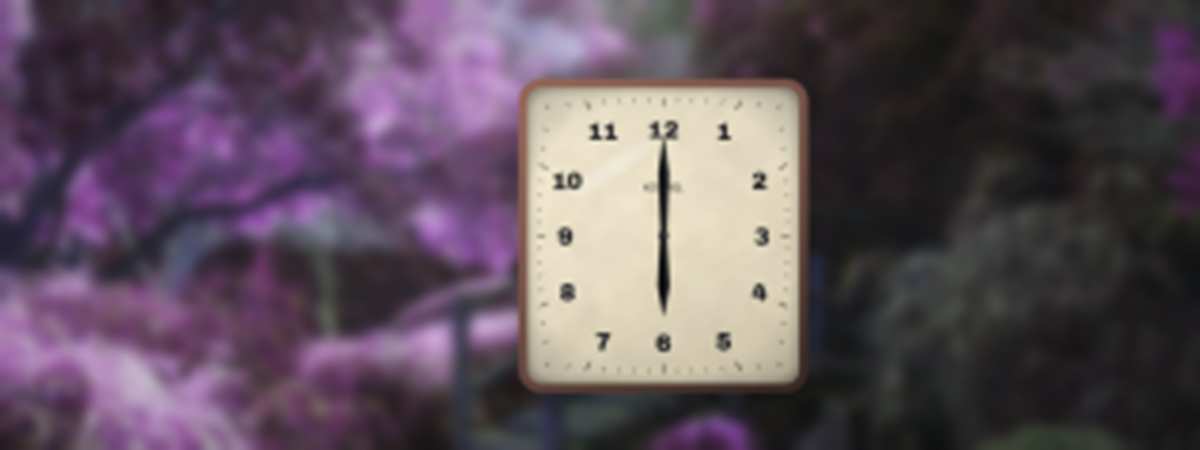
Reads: 6:00
